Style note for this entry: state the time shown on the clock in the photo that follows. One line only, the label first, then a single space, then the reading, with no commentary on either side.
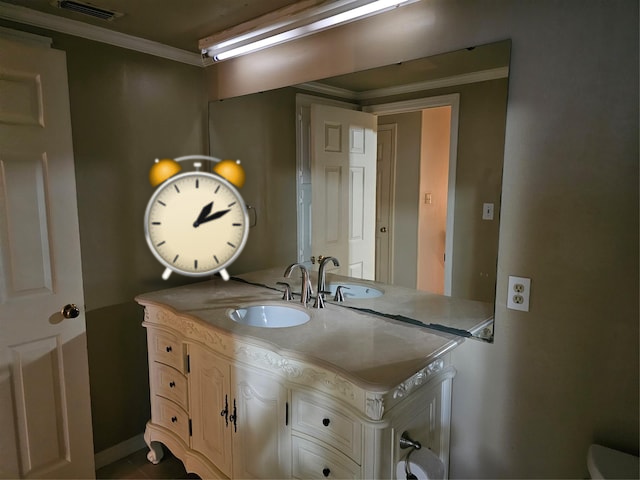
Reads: 1:11
